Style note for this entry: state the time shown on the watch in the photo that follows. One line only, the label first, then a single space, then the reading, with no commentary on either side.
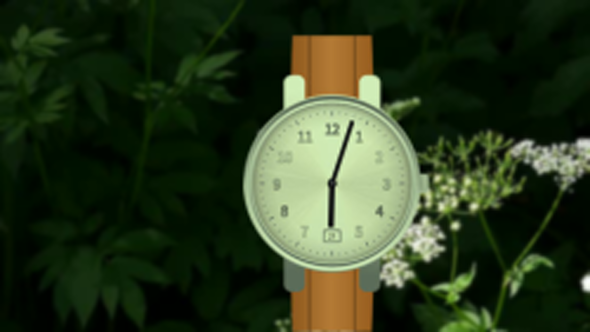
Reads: 6:03
